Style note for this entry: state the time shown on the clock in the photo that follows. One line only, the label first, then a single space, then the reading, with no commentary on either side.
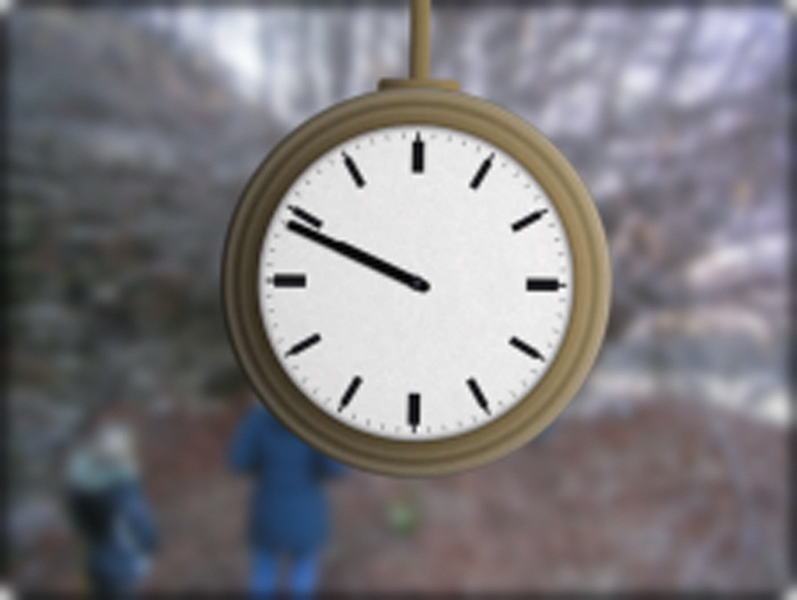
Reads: 9:49
